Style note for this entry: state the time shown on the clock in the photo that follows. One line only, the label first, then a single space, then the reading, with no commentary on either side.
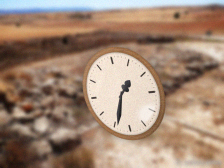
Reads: 1:34
